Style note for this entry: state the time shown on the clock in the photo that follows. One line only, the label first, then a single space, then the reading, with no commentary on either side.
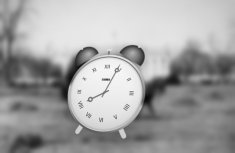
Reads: 8:04
